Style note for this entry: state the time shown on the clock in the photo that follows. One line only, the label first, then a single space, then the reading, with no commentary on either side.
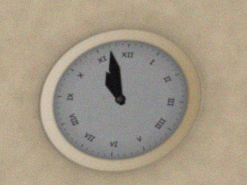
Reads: 10:57
